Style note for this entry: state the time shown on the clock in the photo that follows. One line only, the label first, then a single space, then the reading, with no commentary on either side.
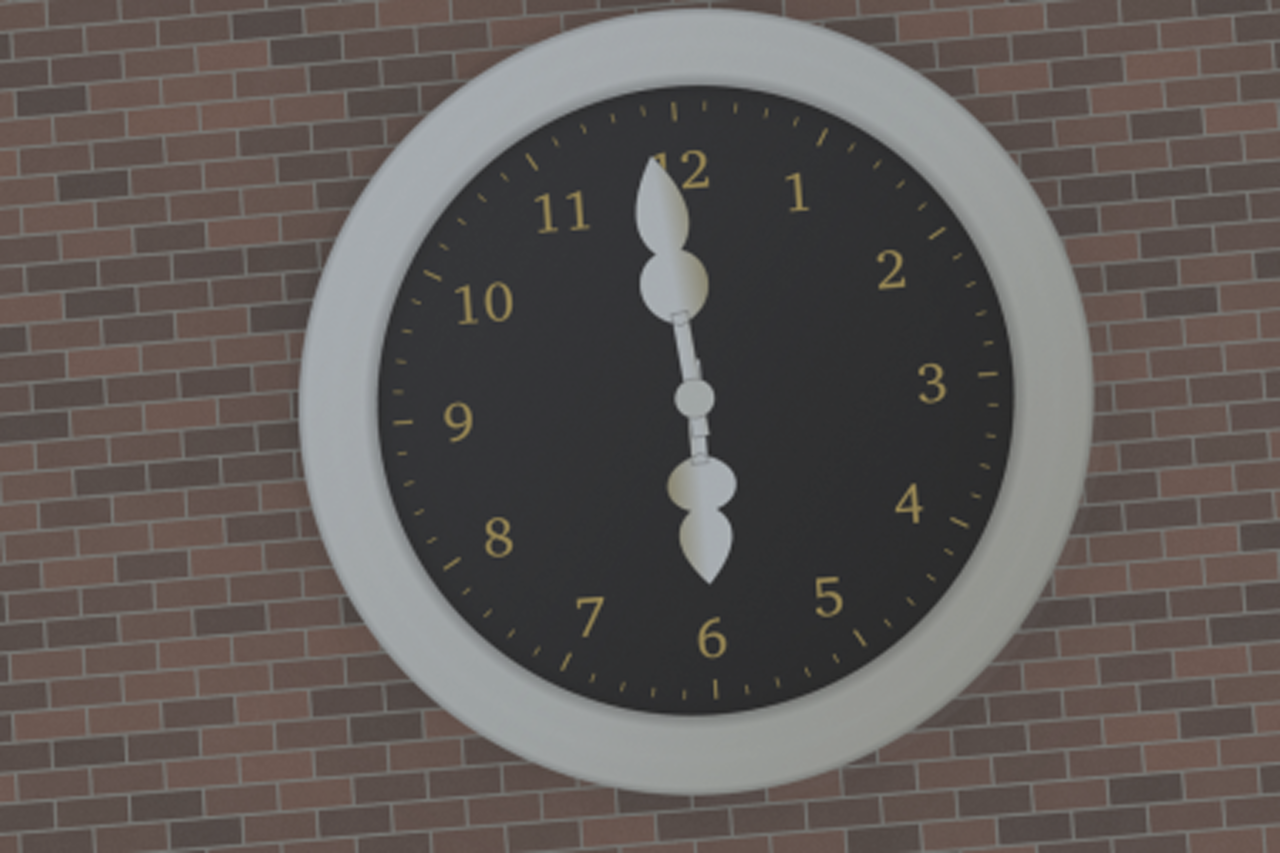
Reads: 5:59
